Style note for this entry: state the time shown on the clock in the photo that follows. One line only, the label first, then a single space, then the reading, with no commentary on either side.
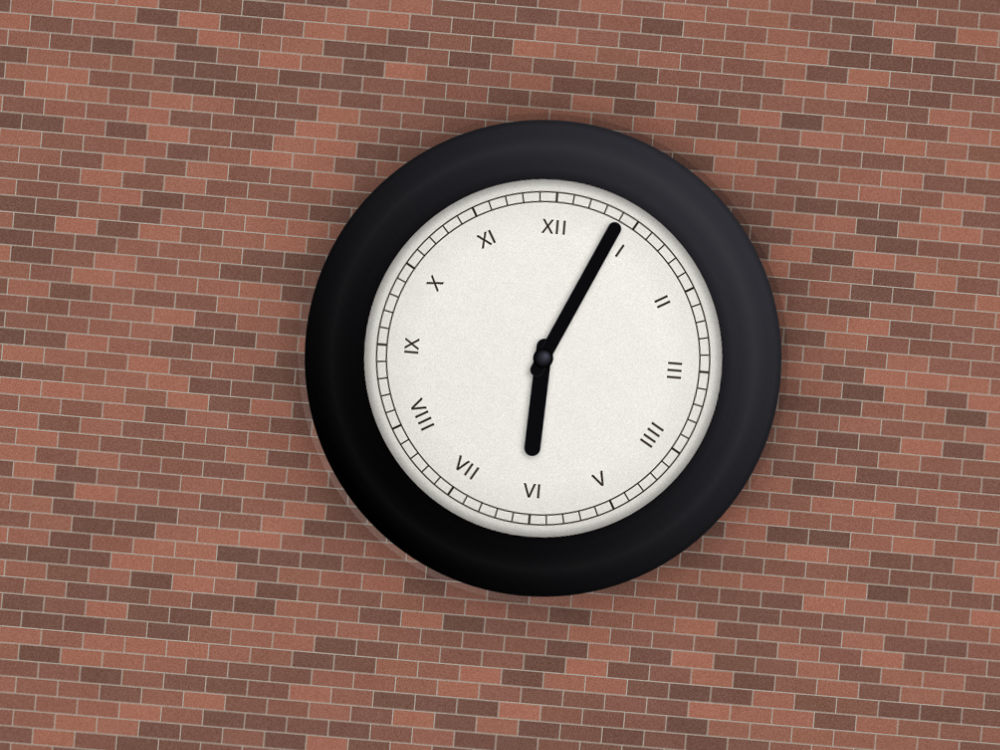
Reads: 6:04
